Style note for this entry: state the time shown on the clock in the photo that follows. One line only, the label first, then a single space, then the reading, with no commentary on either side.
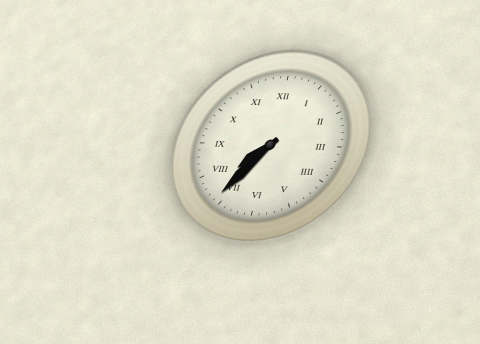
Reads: 7:36
